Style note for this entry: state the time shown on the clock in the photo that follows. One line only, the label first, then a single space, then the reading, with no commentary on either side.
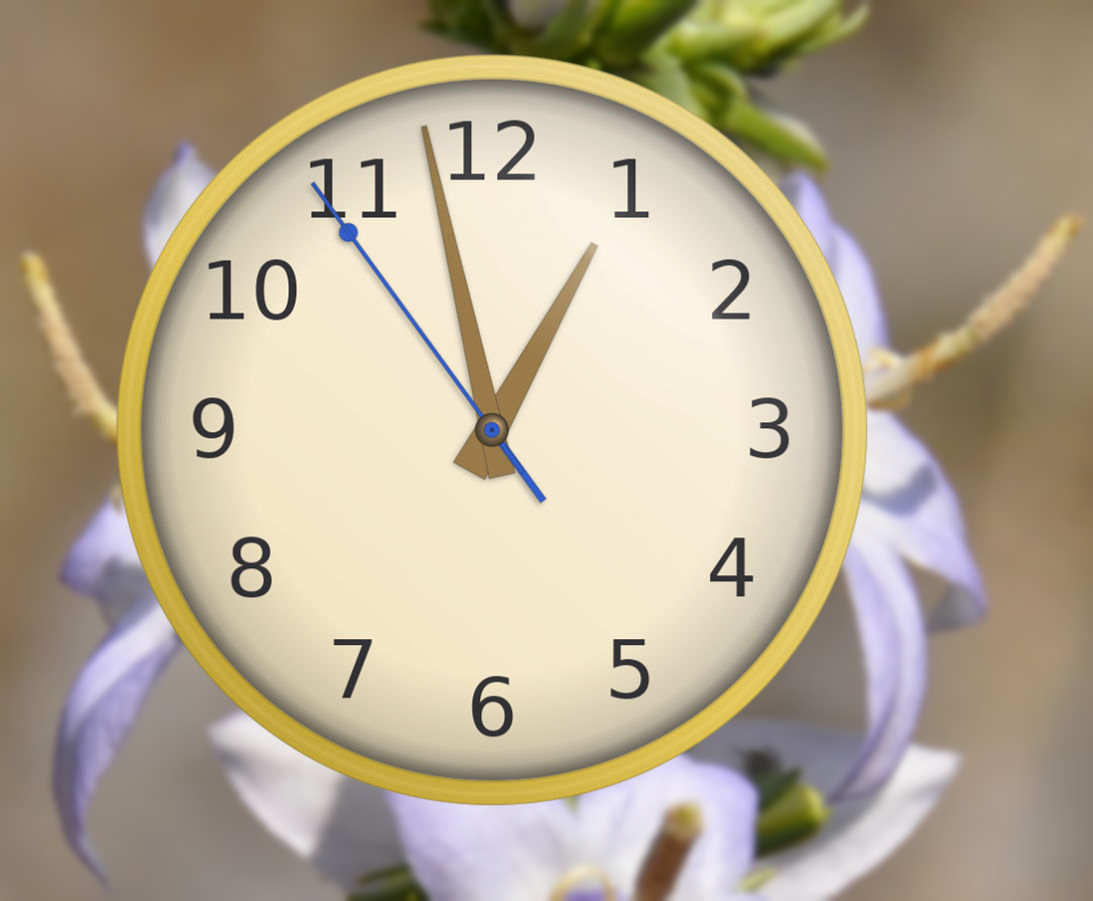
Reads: 12:57:54
